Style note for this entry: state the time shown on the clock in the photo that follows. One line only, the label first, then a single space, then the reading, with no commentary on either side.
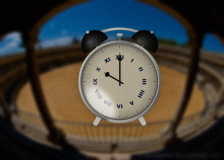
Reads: 10:00
